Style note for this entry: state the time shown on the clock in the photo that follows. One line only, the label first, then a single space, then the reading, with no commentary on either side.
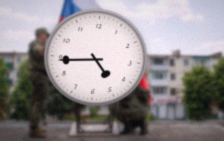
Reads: 4:44
